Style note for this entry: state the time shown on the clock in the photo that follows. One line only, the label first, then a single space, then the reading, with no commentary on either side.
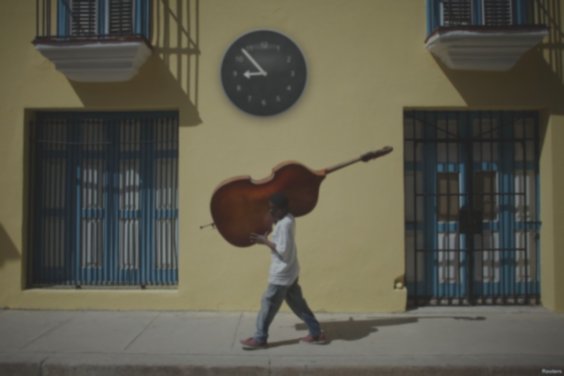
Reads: 8:53
